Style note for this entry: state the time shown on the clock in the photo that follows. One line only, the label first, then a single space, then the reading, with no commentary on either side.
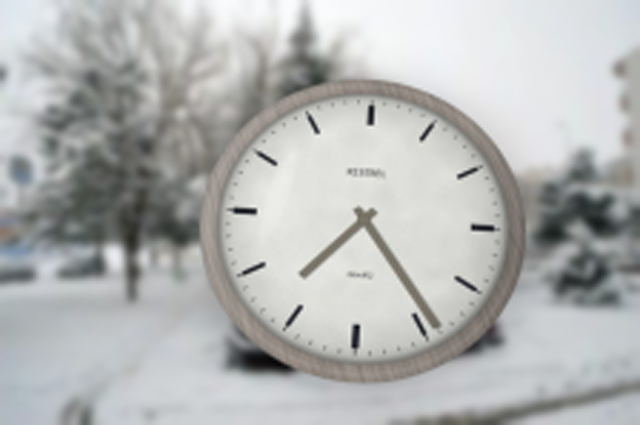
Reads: 7:24
